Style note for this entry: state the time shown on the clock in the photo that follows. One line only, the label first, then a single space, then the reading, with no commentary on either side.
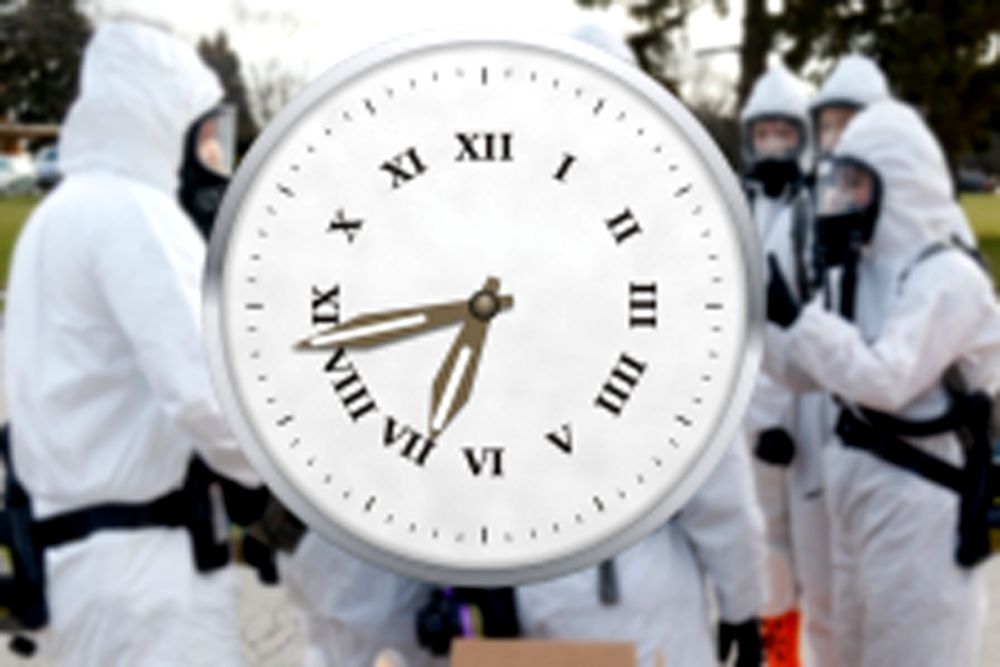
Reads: 6:43
